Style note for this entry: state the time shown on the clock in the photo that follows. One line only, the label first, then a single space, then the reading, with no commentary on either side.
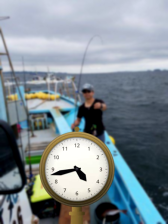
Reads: 4:43
